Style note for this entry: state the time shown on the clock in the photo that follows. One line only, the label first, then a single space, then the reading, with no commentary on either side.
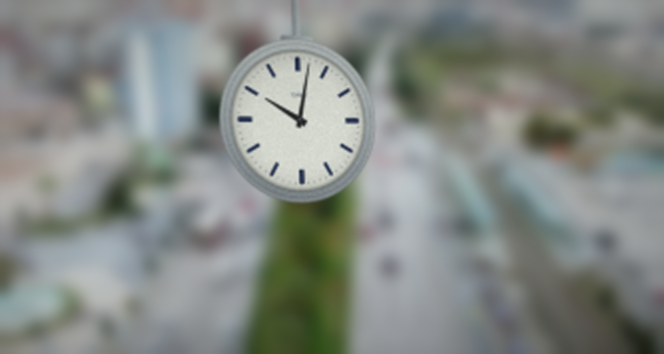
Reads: 10:02
